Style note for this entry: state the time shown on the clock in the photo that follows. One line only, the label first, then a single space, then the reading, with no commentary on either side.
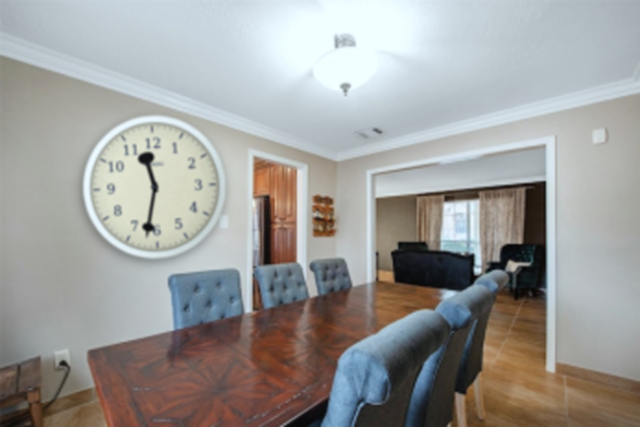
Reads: 11:32
